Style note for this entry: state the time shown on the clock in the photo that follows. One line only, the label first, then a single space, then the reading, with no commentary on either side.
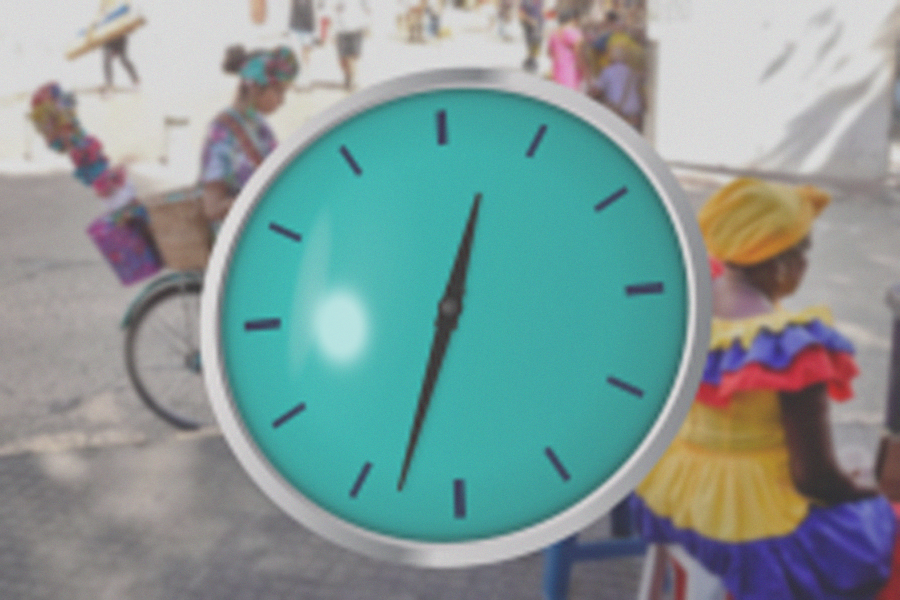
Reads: 12:33
